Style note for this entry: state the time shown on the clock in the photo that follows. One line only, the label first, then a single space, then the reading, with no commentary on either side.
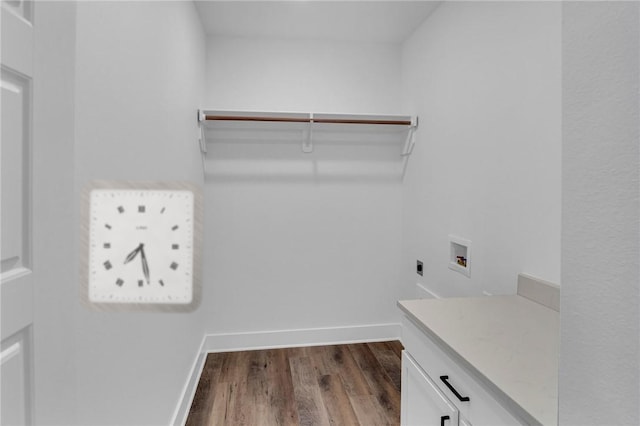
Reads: 7:28
